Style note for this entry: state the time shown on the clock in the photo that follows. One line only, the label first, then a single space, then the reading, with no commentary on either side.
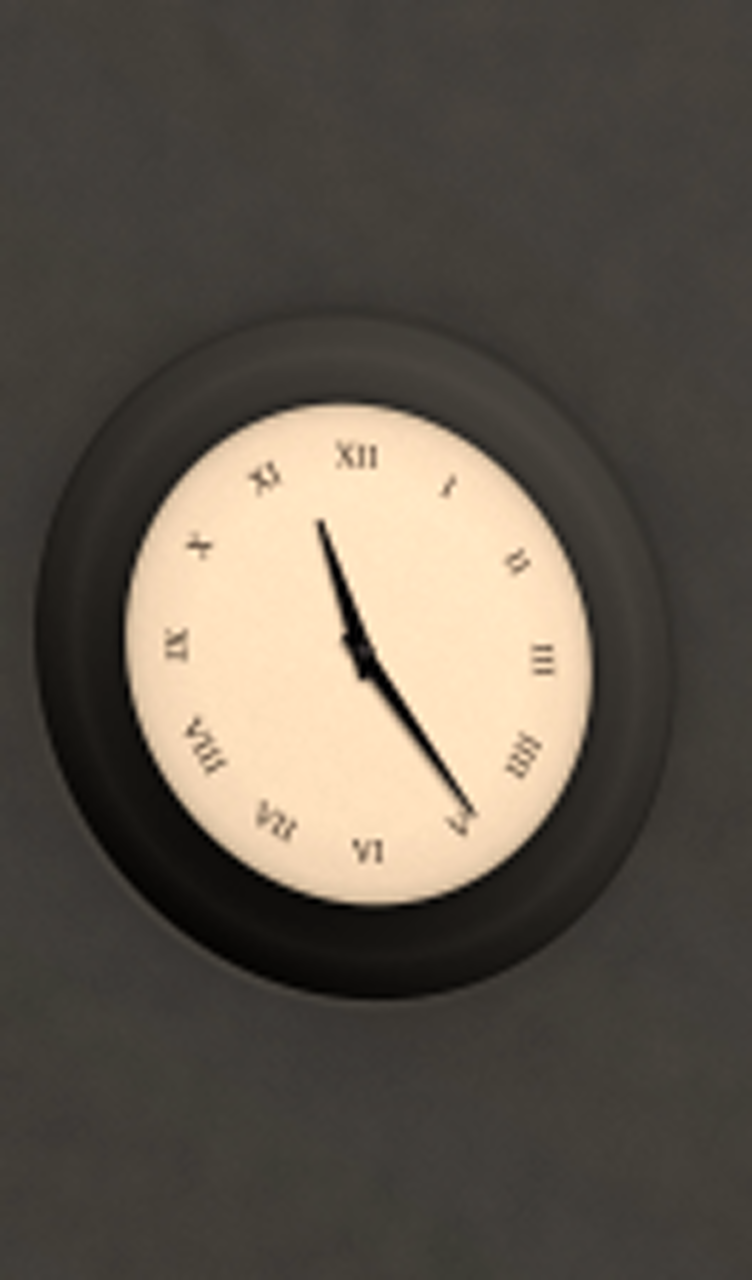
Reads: 11:24
